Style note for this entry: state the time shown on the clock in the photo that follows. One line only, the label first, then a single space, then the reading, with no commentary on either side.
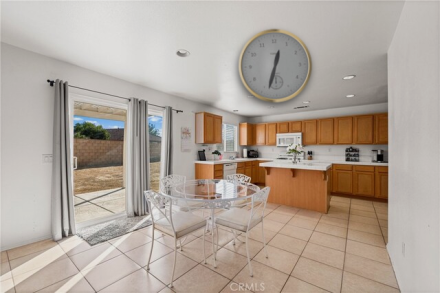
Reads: 12:33
